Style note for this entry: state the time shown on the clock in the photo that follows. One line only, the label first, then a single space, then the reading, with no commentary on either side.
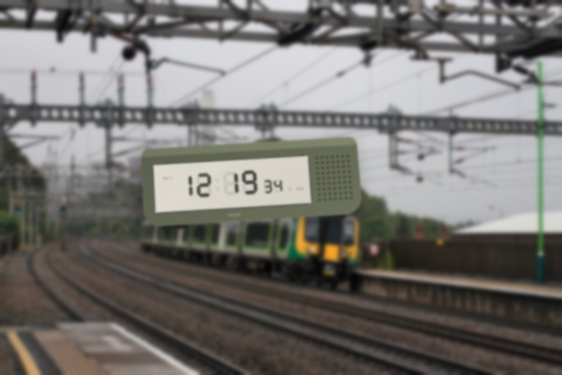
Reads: 12:19:34
